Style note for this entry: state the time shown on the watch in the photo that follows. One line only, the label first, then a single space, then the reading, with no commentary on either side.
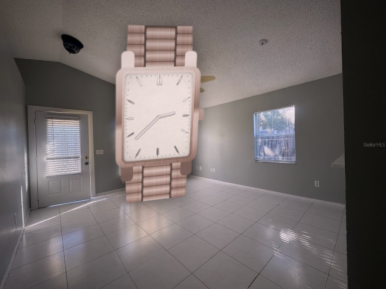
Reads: 2:38
